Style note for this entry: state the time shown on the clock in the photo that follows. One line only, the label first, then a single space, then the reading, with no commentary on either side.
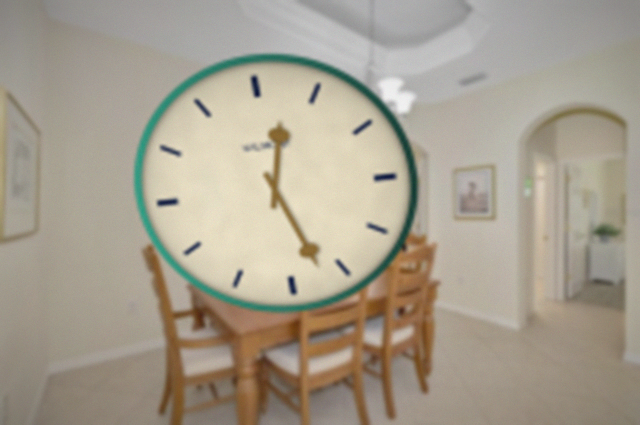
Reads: 12:27
